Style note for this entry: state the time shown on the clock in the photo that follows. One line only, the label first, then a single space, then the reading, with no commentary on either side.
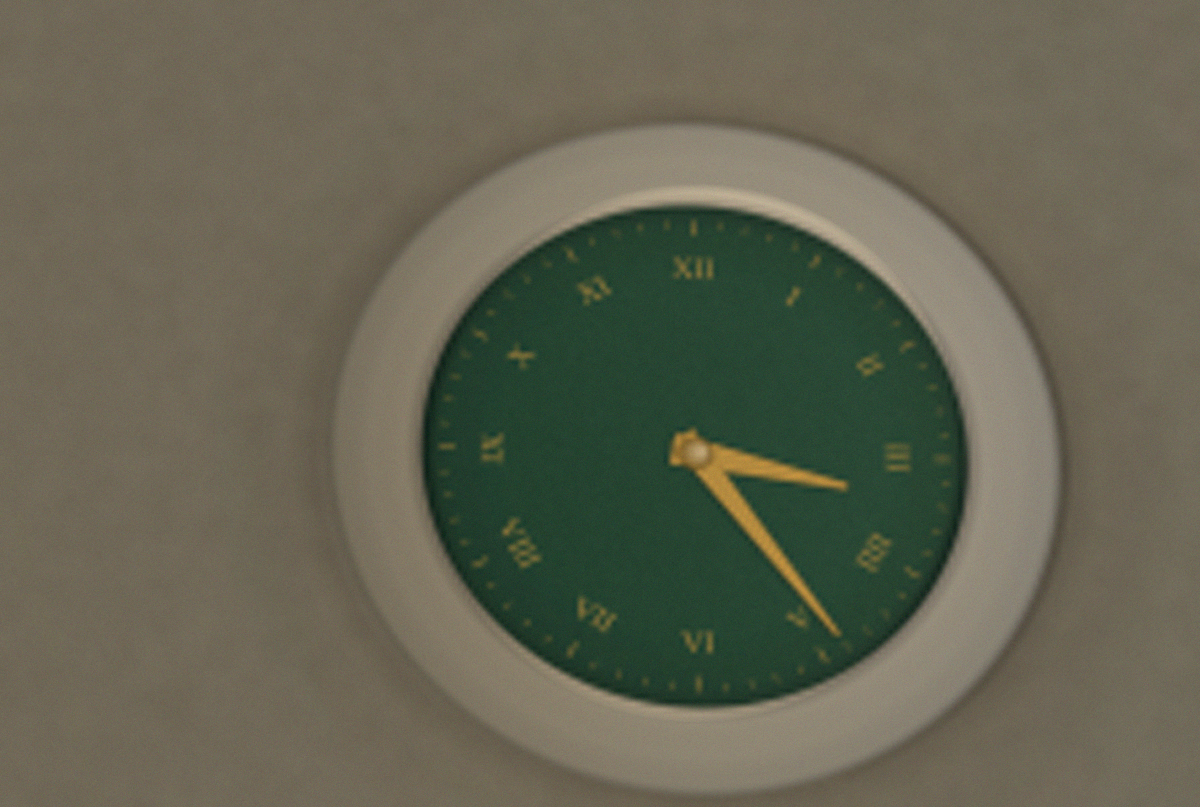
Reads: 3:24
